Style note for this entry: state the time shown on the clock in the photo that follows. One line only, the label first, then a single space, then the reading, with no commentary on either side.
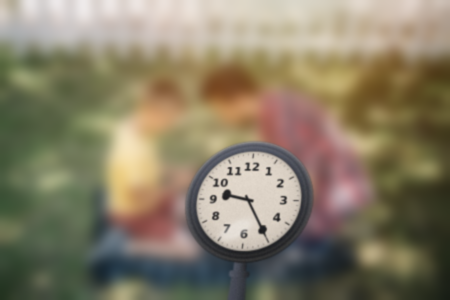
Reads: 9:25
